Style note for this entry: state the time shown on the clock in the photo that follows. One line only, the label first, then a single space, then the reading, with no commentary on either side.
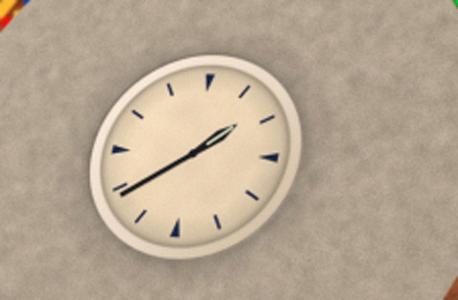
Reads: 1:39
